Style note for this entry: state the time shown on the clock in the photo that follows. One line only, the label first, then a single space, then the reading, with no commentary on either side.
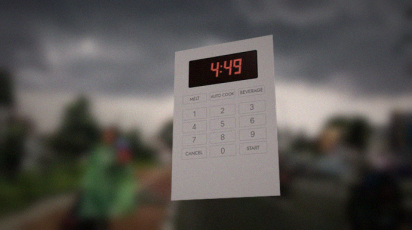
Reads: 4:49
